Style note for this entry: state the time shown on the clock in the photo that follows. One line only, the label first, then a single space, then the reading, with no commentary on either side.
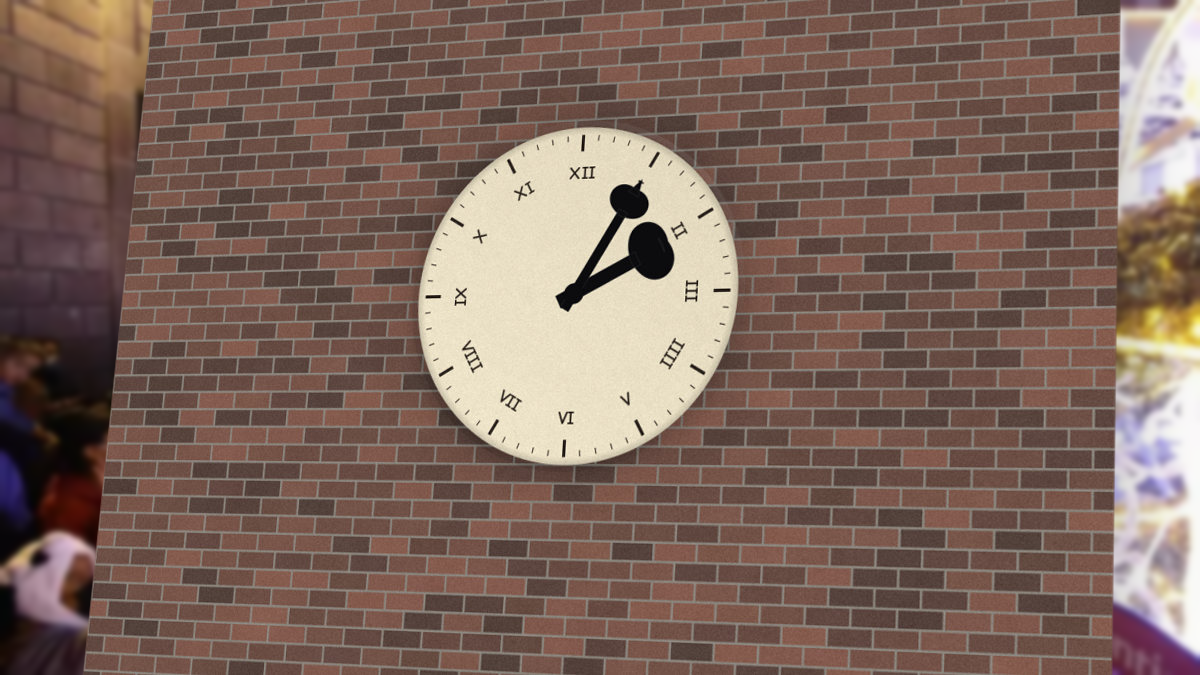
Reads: 2:05
